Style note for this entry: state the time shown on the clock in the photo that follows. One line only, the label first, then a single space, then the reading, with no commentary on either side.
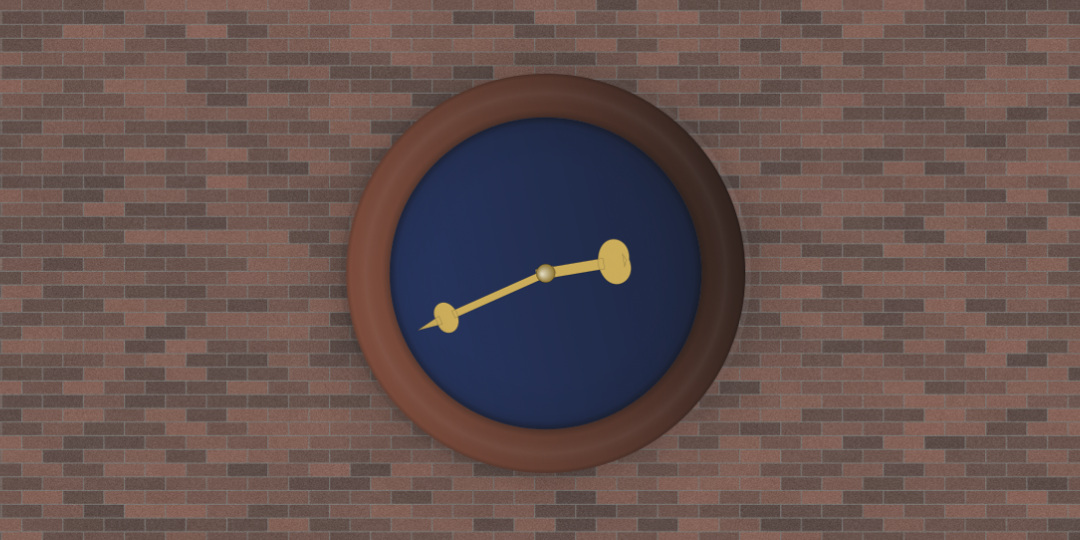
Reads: 2:41
